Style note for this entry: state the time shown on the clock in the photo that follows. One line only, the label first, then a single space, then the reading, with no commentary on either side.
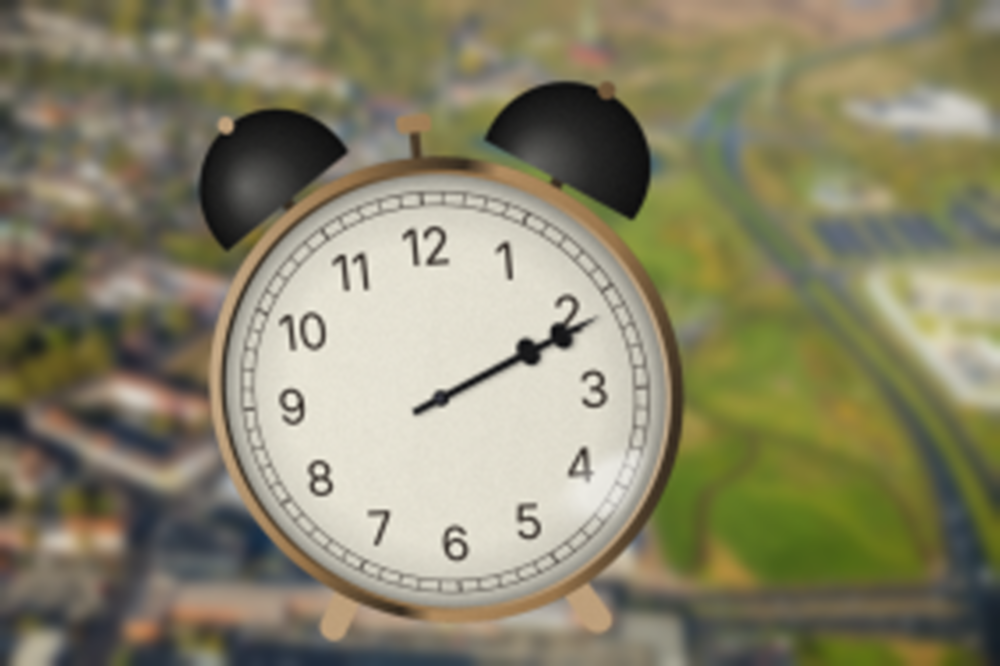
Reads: 2:11
